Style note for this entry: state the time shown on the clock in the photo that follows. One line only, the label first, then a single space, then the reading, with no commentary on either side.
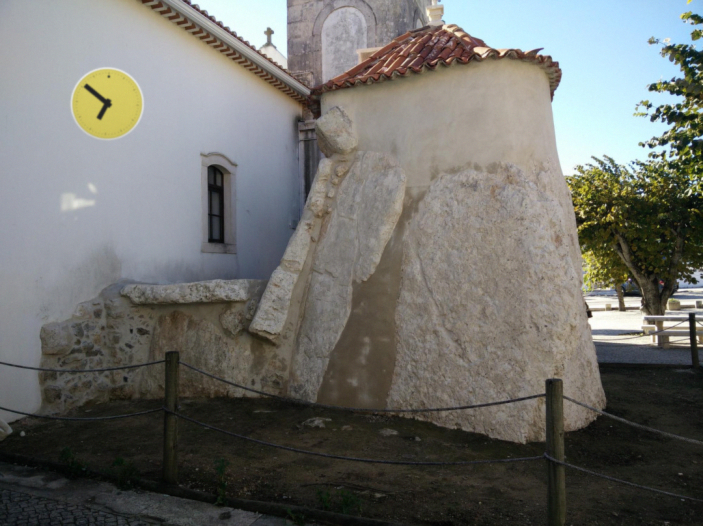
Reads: 6:51
